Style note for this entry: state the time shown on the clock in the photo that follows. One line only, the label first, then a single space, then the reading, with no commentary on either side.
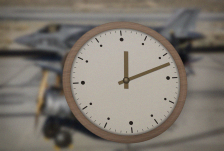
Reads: 12:12
